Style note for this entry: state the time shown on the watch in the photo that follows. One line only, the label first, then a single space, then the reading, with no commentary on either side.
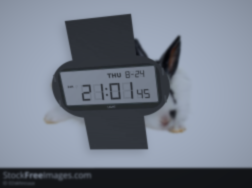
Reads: 21:01
